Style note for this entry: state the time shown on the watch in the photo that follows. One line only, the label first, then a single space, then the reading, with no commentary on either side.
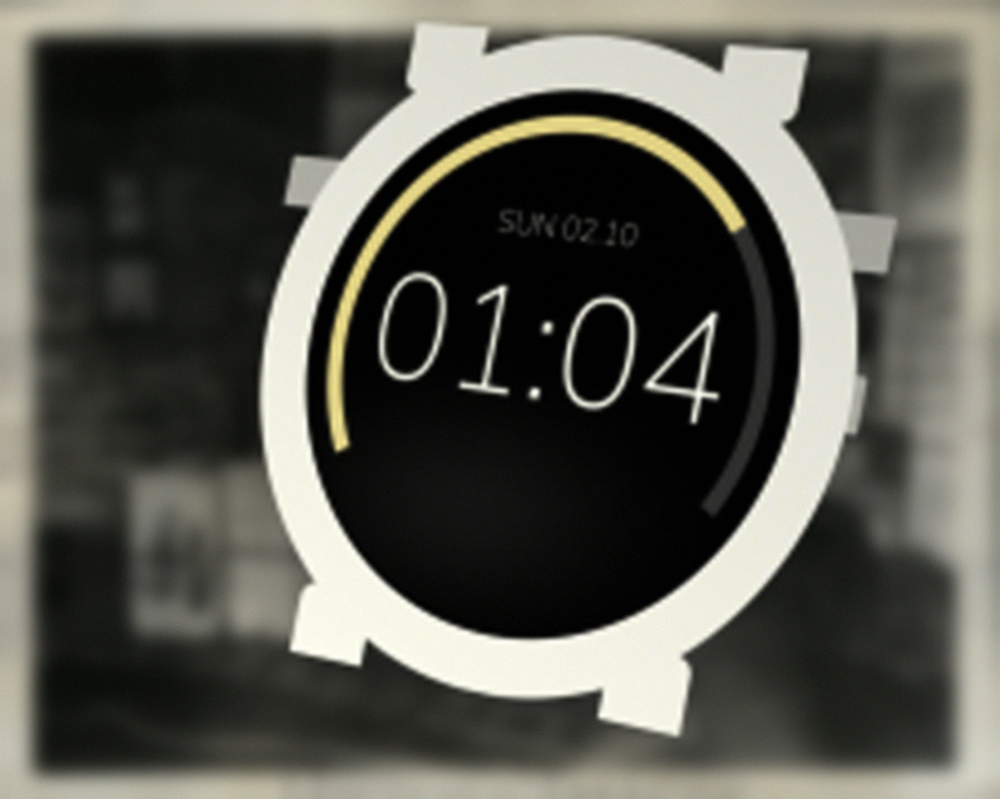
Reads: 1:04
